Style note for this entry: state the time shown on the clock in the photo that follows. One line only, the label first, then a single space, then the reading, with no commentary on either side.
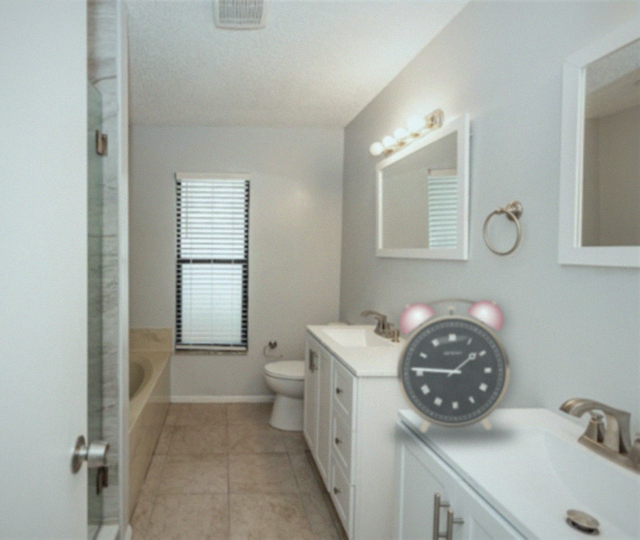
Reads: 1:46
